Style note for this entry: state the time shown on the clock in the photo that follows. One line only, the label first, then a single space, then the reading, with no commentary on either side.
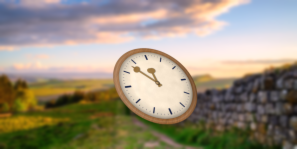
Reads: 11:53
